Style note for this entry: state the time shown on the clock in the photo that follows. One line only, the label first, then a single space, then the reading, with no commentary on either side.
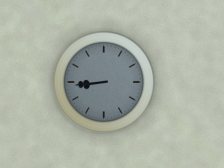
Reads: 8:44
